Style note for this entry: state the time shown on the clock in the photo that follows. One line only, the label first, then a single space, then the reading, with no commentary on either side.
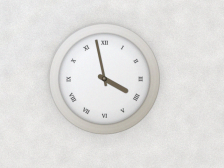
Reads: 3:58
